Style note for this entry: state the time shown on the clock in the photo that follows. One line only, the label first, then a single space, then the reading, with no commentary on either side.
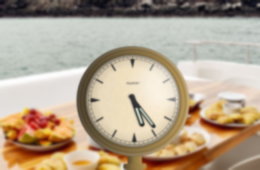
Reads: 5:24
